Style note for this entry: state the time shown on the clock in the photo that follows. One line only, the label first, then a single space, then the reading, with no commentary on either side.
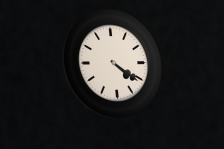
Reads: 4:21
